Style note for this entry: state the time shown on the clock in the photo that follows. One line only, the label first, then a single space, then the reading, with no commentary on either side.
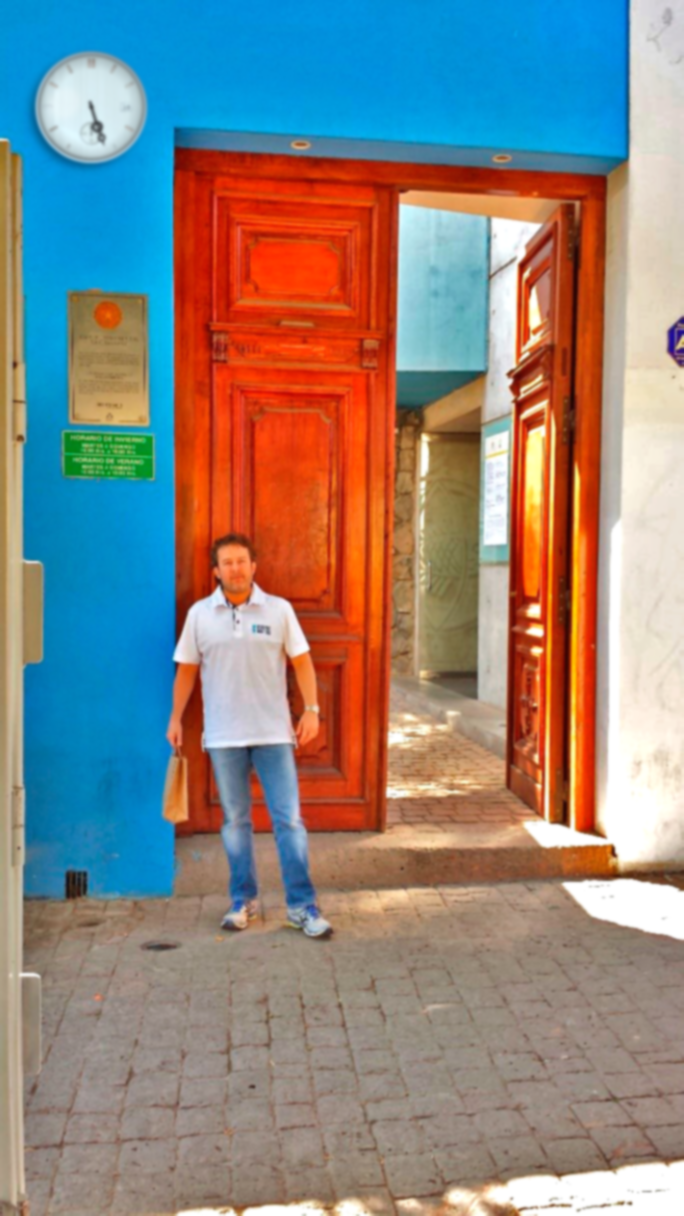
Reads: 5:27
